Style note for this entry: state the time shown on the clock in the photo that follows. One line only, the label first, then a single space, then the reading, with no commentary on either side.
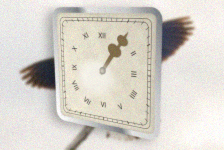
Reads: 1:06
